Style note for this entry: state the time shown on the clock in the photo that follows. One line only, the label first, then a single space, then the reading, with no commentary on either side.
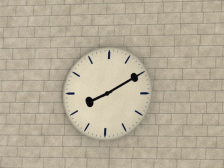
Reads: 8:10
